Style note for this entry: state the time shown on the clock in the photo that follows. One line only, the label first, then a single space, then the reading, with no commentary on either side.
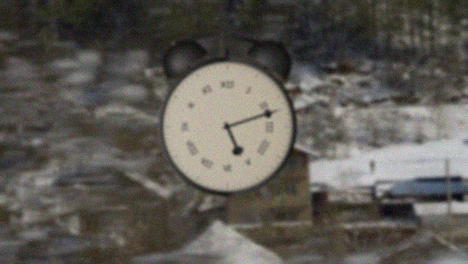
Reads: 5:12
